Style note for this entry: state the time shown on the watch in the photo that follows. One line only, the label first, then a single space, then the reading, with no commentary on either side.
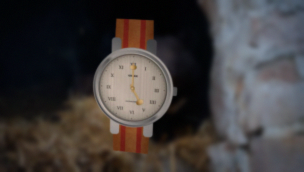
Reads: 5:00
